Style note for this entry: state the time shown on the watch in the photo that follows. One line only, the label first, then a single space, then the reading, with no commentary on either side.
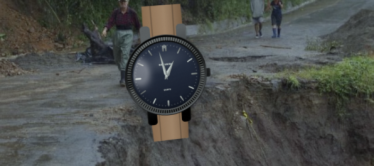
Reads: 12:58
